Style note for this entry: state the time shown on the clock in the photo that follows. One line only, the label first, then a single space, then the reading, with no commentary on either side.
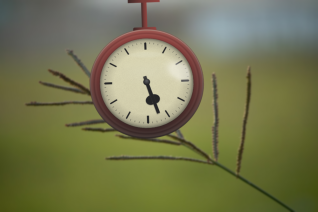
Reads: 5:27
